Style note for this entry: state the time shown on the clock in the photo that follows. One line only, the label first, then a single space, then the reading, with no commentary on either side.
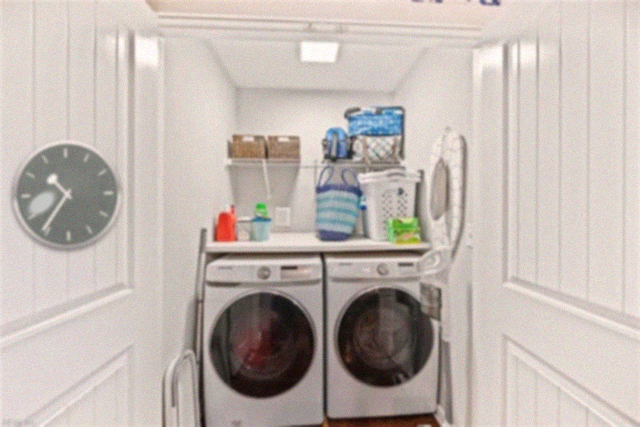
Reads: 10:36
